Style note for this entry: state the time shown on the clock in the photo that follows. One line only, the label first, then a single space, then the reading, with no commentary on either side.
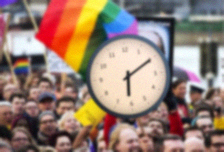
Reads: 6:10
